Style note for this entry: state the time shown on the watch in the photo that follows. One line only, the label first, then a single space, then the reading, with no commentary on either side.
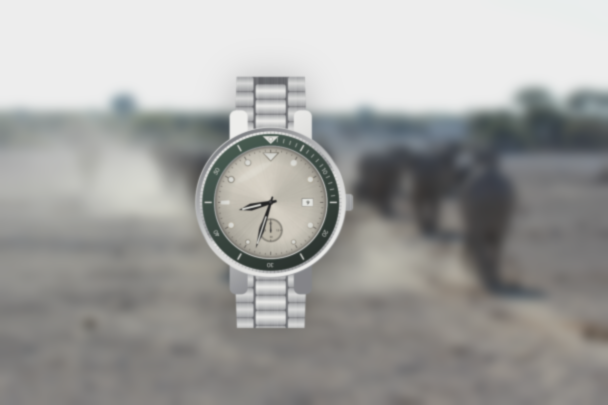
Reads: 8:33
